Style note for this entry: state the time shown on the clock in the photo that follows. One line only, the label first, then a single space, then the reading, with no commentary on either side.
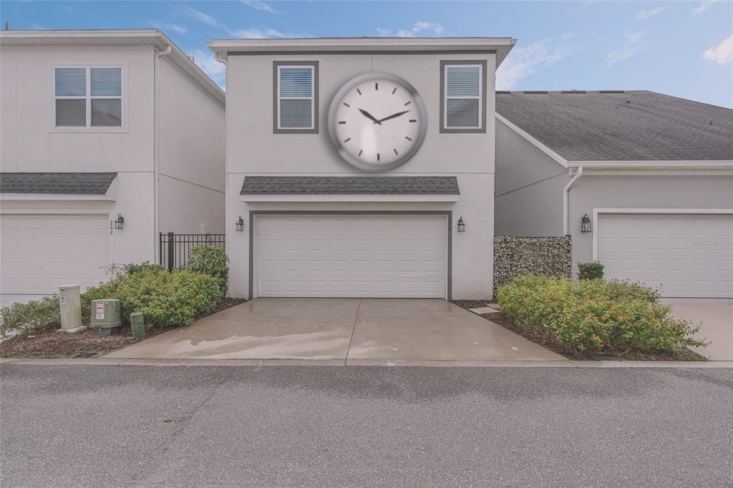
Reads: 10:12
